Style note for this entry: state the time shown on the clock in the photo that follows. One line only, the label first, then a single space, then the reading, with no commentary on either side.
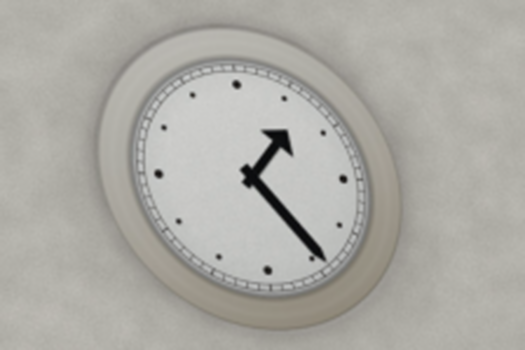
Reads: 1:24
